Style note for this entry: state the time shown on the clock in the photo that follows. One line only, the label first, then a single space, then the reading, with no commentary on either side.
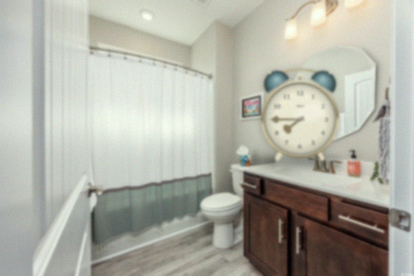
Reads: 7:45
